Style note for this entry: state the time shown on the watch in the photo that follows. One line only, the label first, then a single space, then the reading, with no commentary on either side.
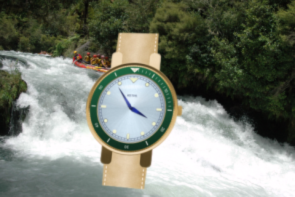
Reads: 3:54
